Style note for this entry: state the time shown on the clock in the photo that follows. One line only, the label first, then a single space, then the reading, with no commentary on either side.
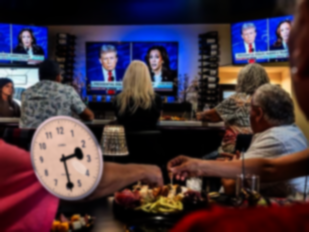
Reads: 2:29
